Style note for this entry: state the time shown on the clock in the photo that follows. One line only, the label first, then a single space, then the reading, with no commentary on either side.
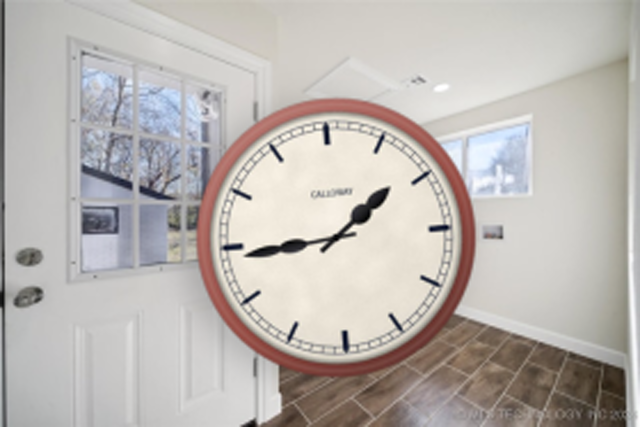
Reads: 1:44
